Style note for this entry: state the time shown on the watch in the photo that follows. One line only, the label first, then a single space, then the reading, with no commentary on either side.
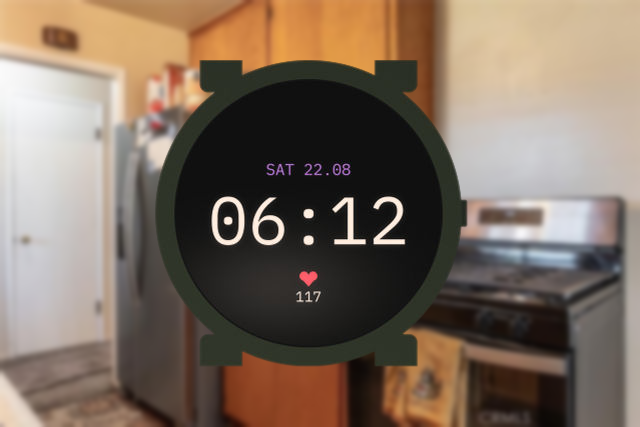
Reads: 6:12
